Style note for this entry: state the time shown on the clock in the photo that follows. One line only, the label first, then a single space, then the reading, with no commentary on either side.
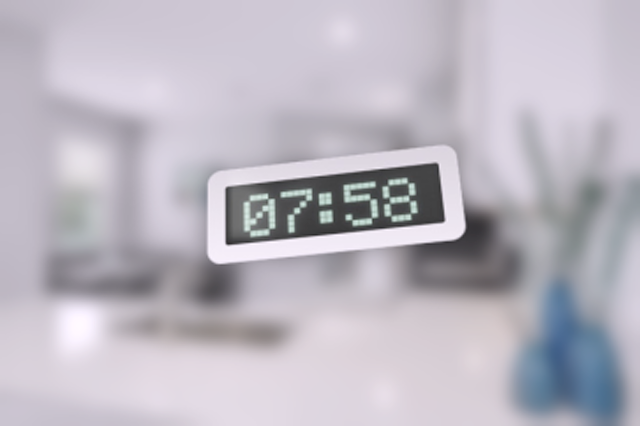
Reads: 7:58
